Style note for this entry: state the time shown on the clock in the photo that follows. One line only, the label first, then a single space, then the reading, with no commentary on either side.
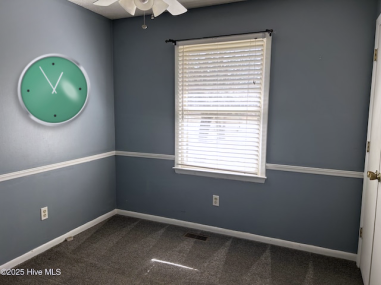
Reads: 12:55
